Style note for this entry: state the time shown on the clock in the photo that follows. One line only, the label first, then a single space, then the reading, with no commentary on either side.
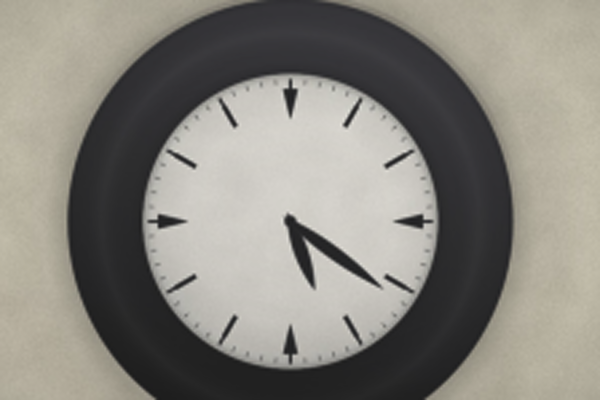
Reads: 5:21
